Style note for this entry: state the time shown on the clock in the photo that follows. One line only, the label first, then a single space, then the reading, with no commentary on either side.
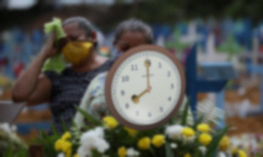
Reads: 8:00
